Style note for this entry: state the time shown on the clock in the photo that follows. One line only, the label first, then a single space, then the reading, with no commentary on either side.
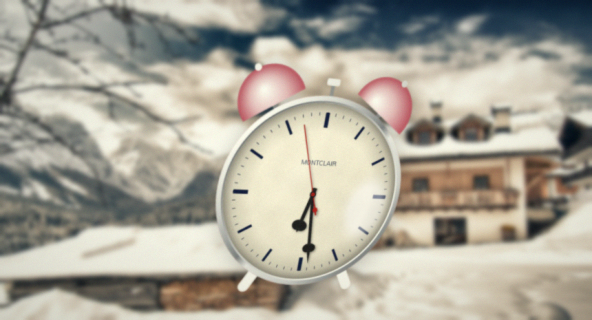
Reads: 6:28:57
